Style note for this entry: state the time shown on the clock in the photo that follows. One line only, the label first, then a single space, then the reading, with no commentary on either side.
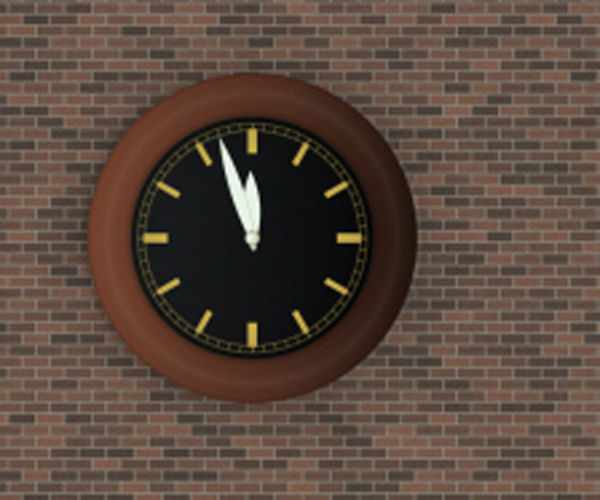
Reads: 11:57
